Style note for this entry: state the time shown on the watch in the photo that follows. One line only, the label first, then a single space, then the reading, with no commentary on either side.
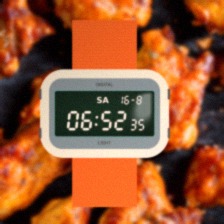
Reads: 6:52:35
